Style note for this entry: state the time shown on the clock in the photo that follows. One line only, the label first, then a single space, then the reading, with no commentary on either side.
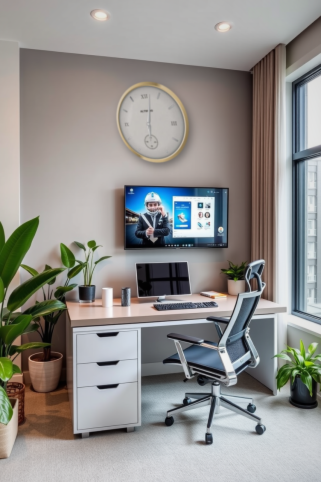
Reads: 6:02
